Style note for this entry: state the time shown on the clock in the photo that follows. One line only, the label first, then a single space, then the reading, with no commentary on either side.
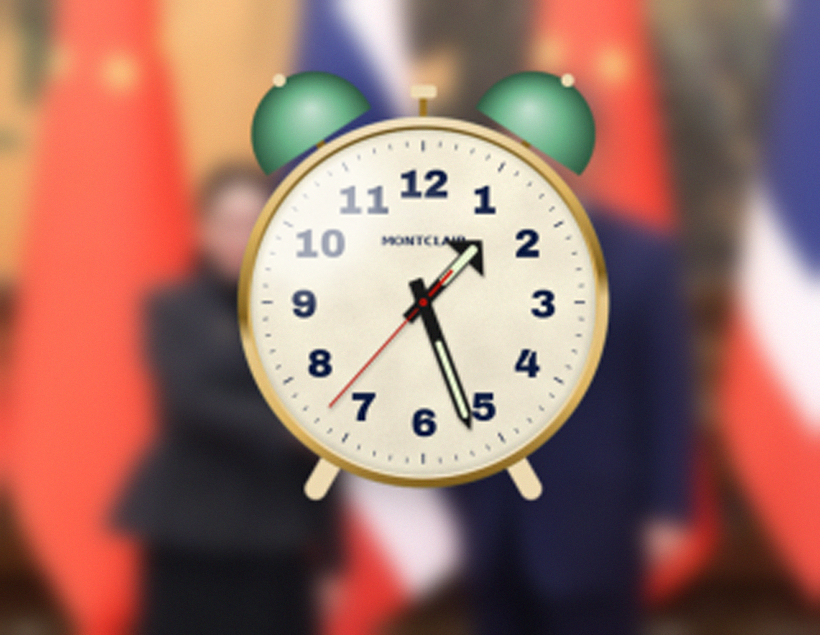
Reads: 1:26:37
